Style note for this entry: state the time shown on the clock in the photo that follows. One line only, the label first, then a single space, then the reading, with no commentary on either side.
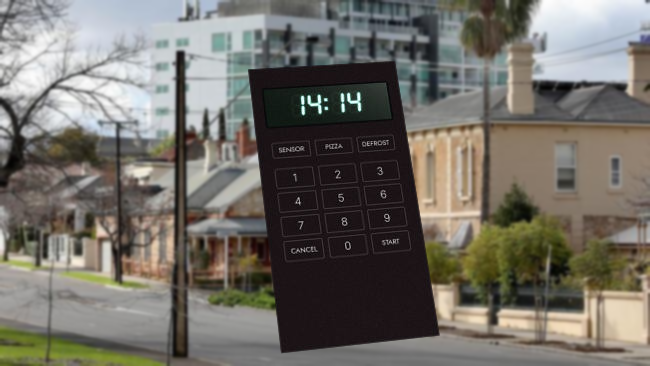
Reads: 14:14
